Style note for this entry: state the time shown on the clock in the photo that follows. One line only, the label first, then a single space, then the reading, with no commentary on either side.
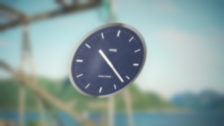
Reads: 10:22
